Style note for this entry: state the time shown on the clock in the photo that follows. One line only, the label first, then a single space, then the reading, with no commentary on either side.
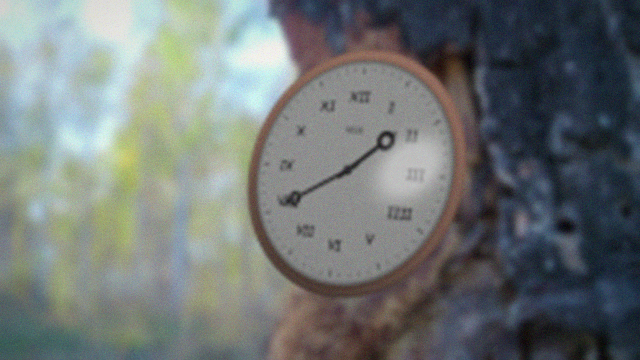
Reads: 1:40
